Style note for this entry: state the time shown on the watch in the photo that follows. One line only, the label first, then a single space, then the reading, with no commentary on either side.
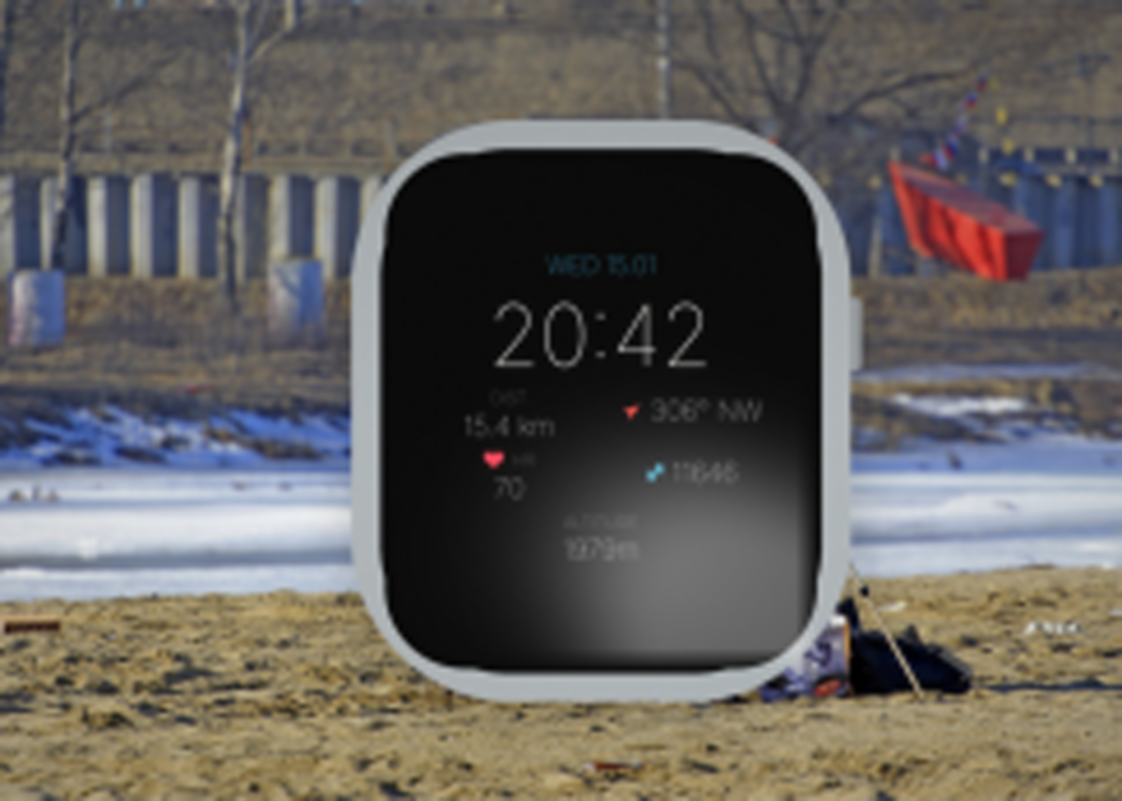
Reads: 20:42
